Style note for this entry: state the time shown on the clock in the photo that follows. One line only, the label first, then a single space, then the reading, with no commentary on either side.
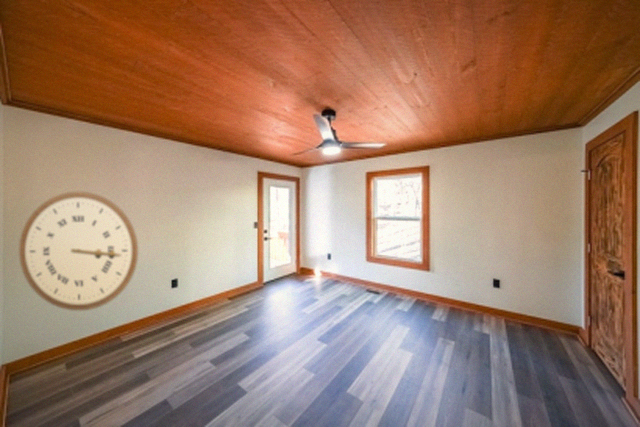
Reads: 3:16
